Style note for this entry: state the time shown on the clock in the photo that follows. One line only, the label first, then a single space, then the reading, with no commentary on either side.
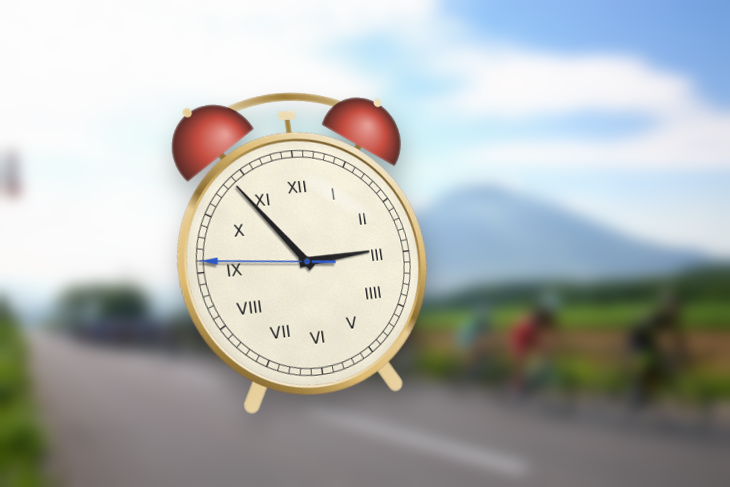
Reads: 2:53:46
